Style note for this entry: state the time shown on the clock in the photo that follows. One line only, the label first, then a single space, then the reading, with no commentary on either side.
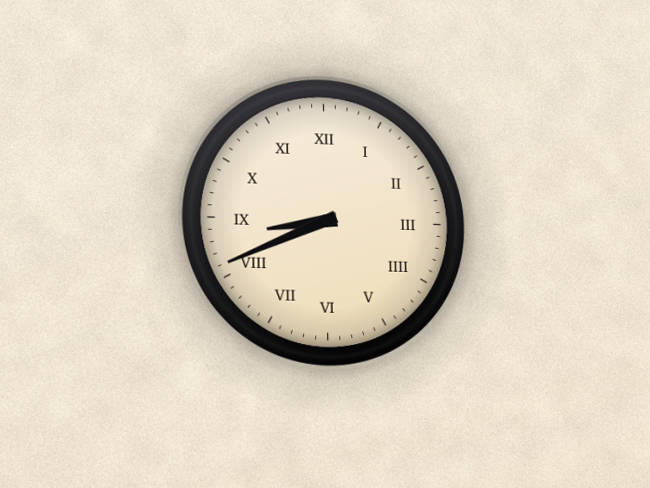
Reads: 8:41
